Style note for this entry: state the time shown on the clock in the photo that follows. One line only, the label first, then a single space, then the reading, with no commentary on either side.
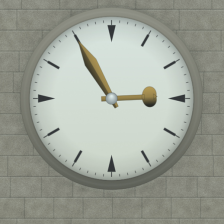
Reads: 2:55
